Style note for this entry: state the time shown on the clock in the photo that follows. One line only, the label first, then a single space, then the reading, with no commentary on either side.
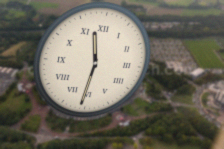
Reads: 11:31
